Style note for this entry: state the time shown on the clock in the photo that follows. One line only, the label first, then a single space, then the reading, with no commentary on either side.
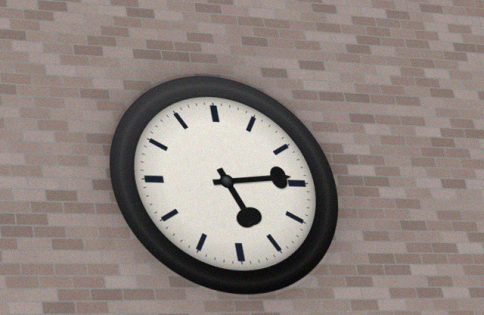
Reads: 5:14
